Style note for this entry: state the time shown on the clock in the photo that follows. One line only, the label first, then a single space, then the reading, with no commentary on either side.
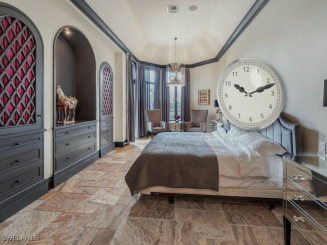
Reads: 10:12
